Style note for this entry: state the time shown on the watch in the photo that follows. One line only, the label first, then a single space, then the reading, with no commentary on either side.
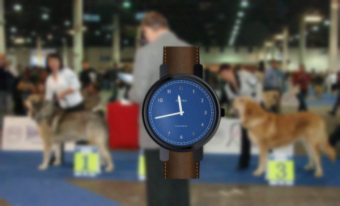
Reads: 11:43
